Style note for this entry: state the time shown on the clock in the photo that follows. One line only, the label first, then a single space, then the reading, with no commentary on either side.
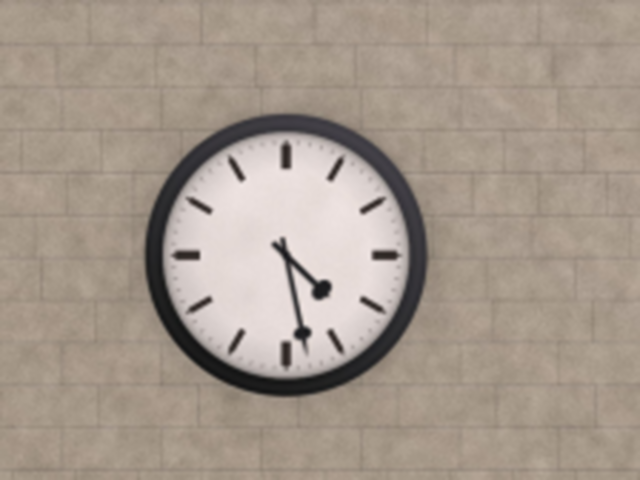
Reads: 4:28
